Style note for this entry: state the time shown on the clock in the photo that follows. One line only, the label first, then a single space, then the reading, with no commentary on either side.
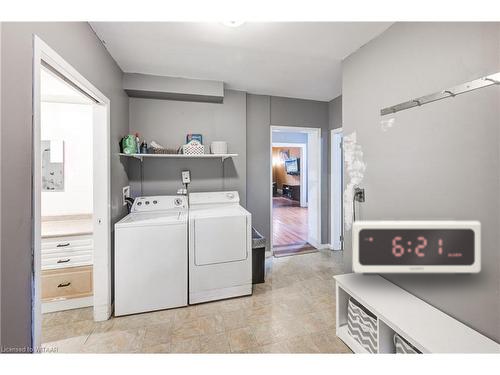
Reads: 6:21
